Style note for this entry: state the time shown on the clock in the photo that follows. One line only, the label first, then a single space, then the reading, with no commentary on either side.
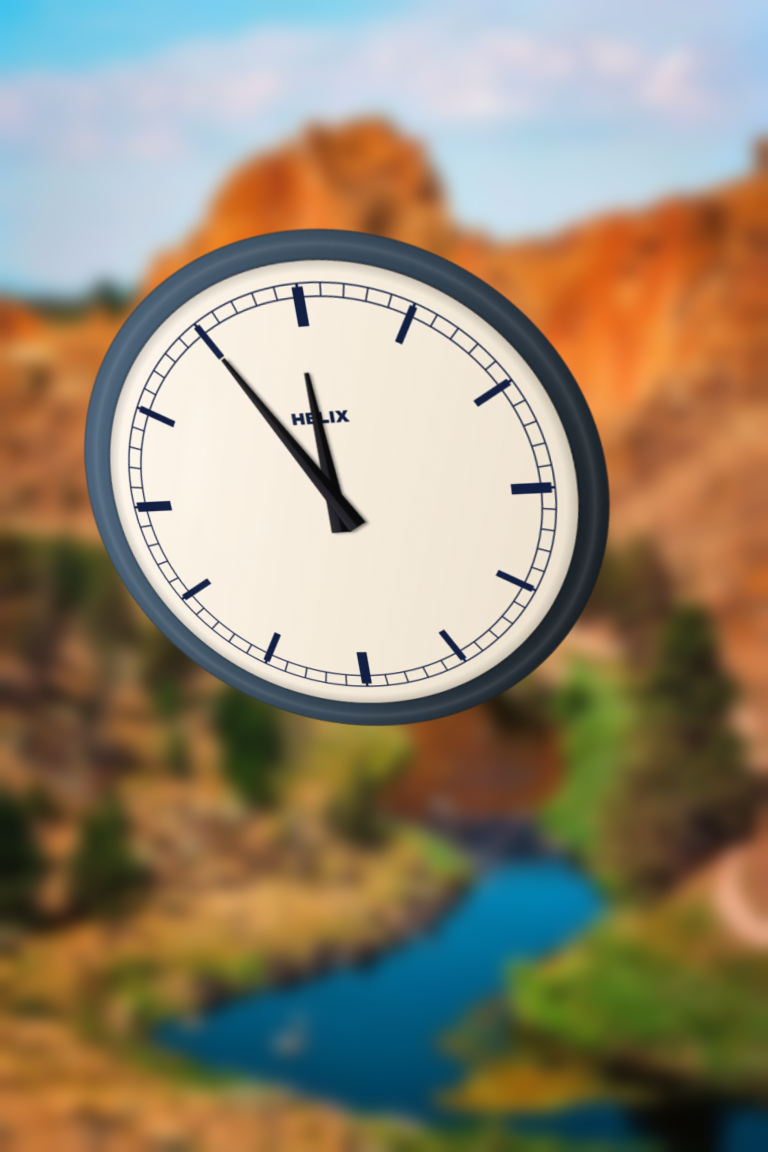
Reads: 11:55
